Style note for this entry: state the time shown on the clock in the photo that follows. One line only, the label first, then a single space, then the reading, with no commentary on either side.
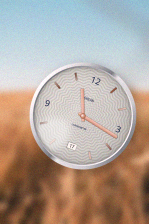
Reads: 11:17
